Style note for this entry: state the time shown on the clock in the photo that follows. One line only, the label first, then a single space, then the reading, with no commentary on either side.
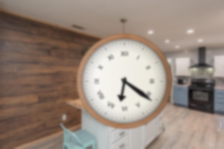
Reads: 6:21
